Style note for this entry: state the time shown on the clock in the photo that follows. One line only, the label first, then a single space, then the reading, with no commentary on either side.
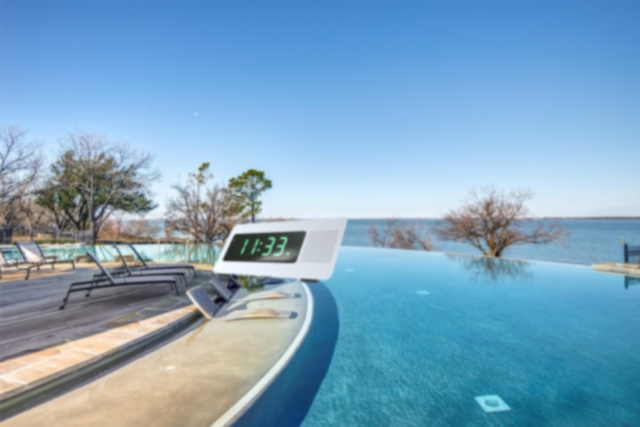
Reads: 11:33
